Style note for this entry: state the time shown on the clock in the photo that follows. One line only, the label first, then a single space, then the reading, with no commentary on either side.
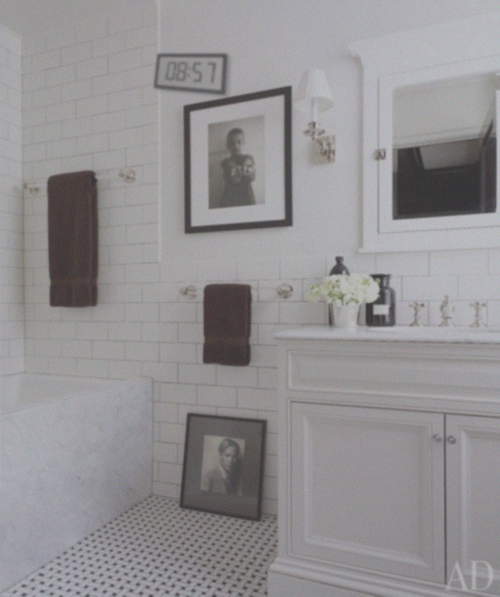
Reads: 8:57
